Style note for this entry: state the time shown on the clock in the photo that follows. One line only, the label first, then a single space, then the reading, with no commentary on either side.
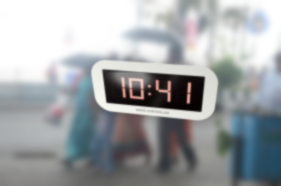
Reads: 10:41
